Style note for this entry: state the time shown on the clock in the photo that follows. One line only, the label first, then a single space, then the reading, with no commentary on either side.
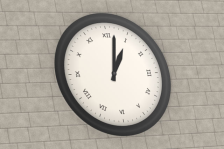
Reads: 1:02
